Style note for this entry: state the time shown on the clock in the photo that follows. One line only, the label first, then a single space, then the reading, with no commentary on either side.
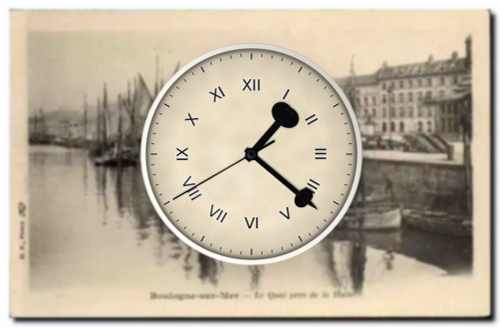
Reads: 1:21:40
